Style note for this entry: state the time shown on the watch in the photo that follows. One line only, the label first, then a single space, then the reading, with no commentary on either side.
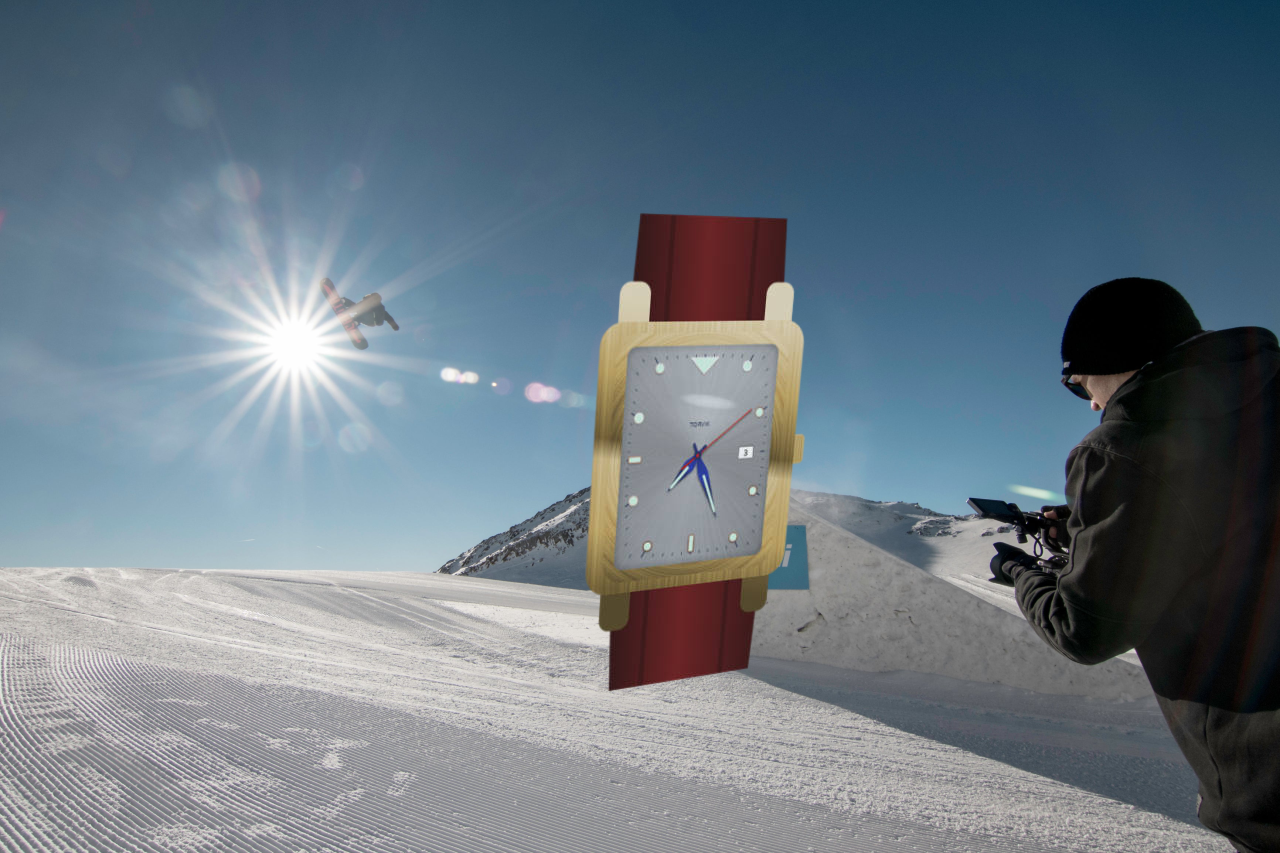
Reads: 7:26:09
